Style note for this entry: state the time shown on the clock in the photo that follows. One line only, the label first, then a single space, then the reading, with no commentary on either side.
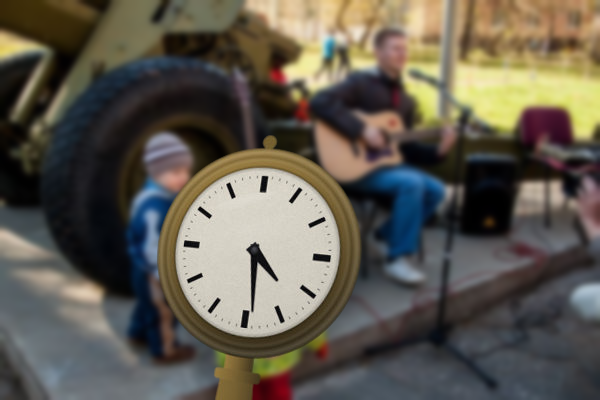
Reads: 4:29
